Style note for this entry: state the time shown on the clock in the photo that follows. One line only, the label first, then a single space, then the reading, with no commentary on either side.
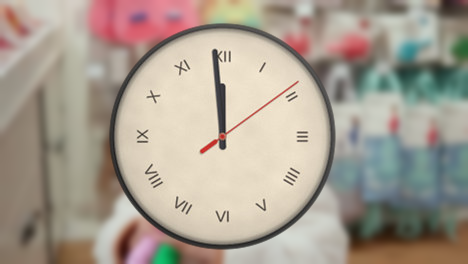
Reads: 11:59:09
